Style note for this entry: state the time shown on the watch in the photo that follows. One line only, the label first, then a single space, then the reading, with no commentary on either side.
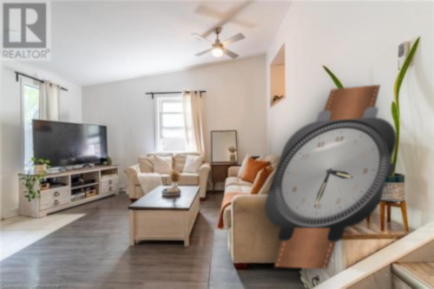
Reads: 3:31
